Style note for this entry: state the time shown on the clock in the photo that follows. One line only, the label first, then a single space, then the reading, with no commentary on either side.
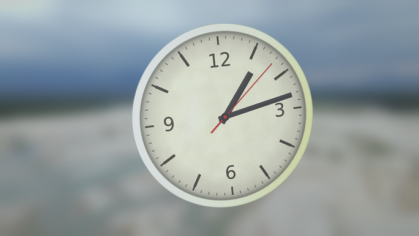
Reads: 1:13:08
